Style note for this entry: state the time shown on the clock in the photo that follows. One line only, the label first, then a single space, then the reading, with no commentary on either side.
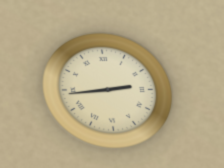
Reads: 2:44
